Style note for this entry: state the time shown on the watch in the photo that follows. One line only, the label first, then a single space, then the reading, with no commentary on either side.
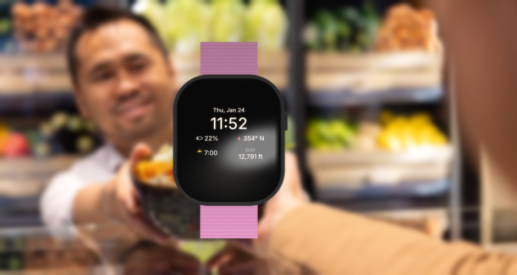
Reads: 11:52
